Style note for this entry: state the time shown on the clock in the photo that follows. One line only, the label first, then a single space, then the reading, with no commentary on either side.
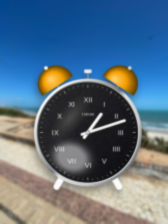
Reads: 1:12
